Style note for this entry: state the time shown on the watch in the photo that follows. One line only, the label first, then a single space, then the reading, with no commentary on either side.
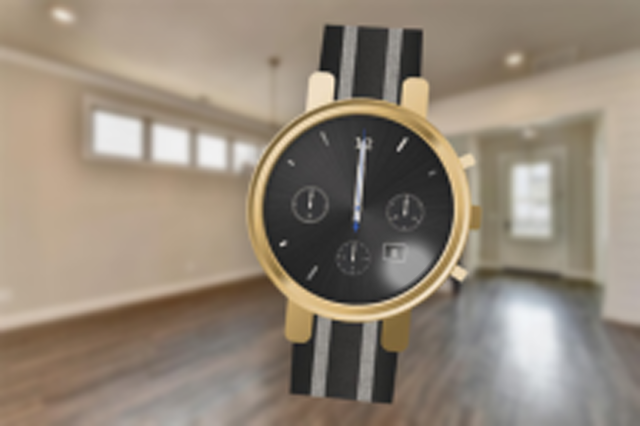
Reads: 12:00
